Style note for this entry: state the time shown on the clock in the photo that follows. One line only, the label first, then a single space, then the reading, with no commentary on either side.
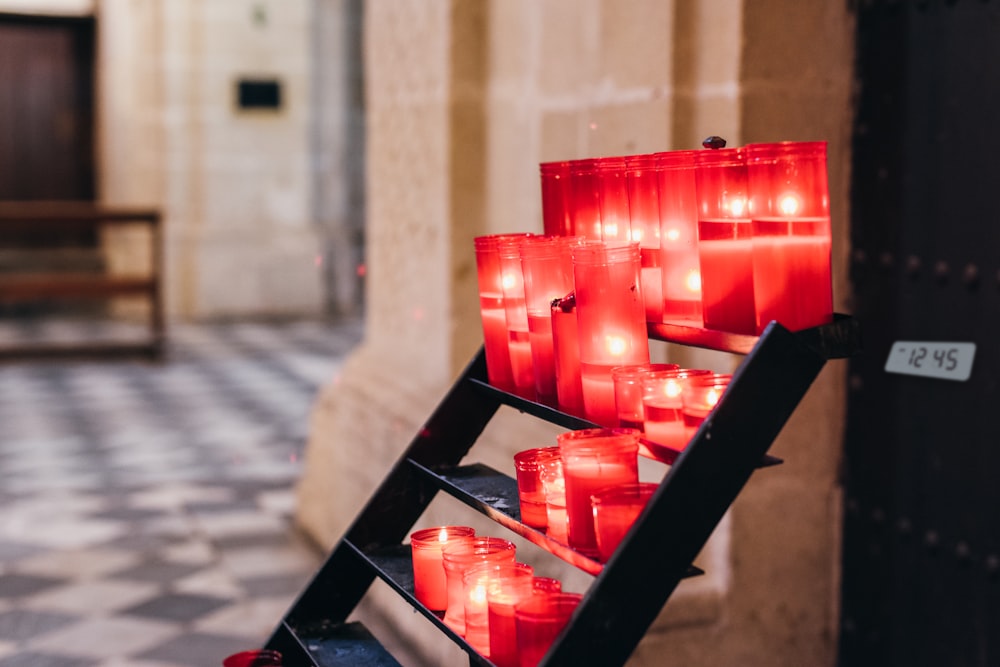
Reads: 12:45
